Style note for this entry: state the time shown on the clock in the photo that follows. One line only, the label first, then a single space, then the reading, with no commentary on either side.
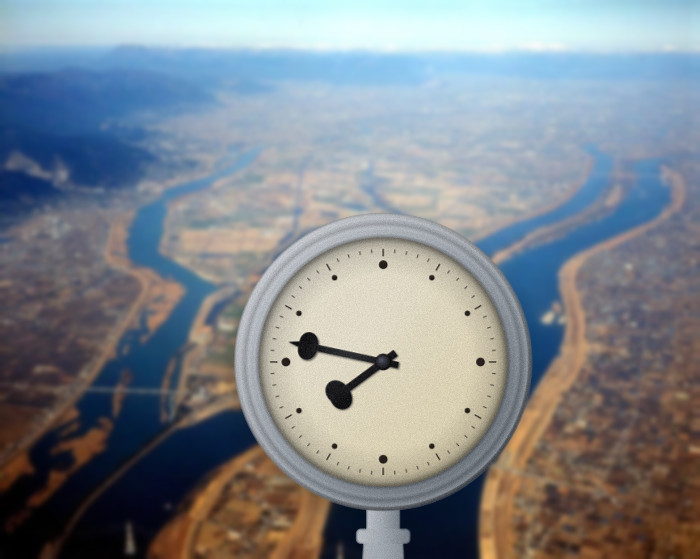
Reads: 7:47
